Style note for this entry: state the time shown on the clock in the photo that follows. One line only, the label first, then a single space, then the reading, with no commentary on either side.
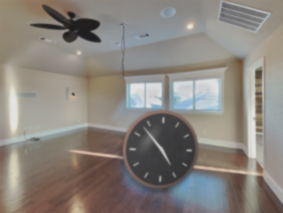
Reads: 4:53
